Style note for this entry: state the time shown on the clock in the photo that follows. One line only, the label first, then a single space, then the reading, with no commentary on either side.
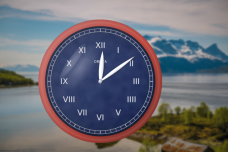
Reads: 12:09
